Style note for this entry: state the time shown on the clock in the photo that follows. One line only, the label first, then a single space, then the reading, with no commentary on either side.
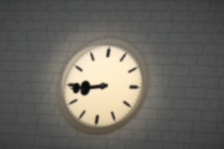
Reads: 8:44
